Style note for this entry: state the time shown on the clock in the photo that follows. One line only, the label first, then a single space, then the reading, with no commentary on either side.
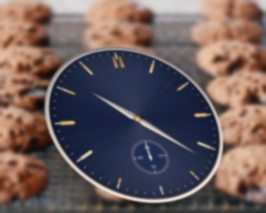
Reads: 10:22
